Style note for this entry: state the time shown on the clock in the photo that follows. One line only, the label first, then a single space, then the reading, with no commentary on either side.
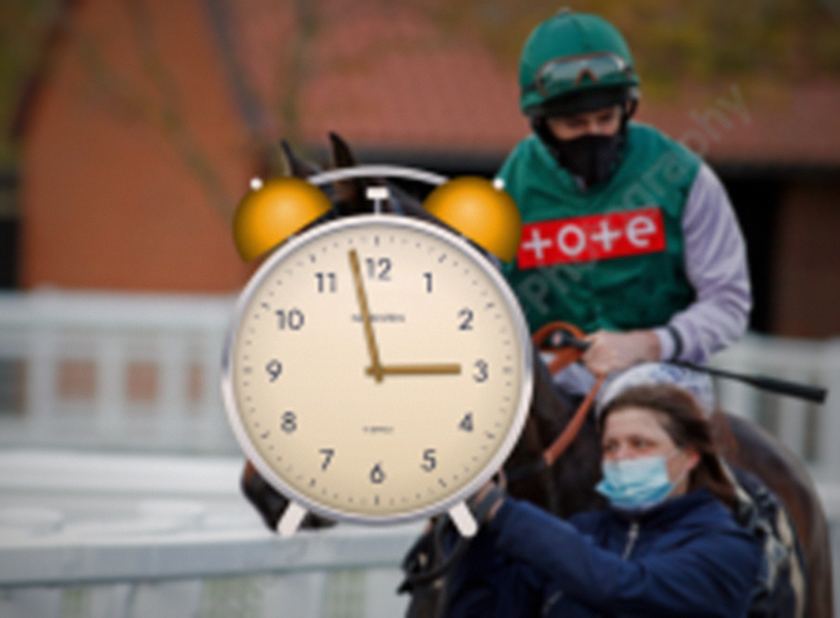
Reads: 2:58
